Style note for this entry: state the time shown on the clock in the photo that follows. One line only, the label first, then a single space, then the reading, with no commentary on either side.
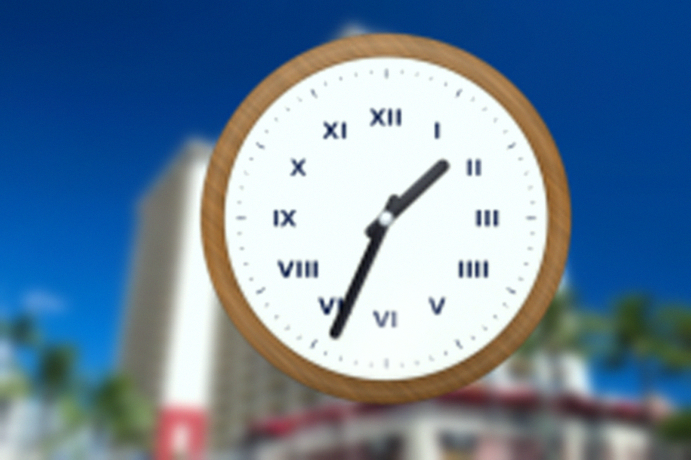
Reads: 1:34
